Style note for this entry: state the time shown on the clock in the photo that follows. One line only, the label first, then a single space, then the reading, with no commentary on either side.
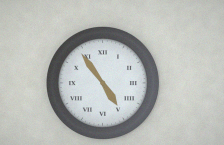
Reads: 4:54
